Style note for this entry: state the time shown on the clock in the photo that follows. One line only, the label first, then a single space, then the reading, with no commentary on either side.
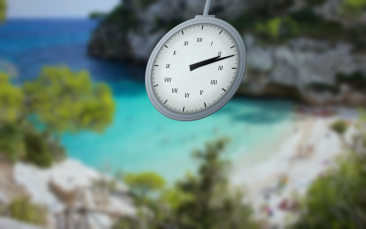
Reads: 2:12
